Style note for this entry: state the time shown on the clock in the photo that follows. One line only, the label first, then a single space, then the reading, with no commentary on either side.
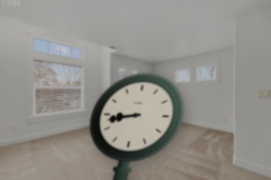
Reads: 8:43
